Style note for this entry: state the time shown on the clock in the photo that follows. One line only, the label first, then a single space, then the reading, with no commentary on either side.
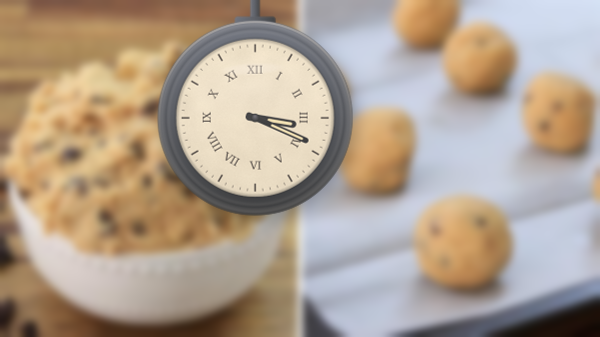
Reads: 3:19
